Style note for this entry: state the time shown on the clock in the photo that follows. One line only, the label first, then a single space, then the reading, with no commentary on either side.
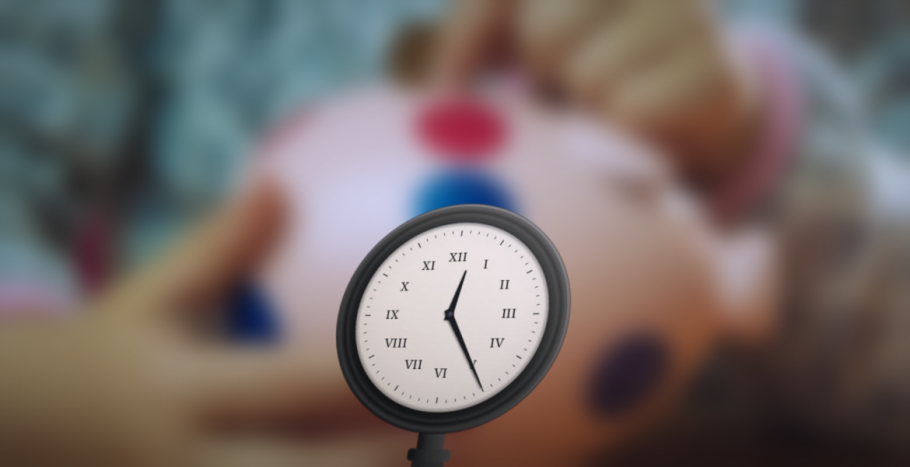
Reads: 12:25
